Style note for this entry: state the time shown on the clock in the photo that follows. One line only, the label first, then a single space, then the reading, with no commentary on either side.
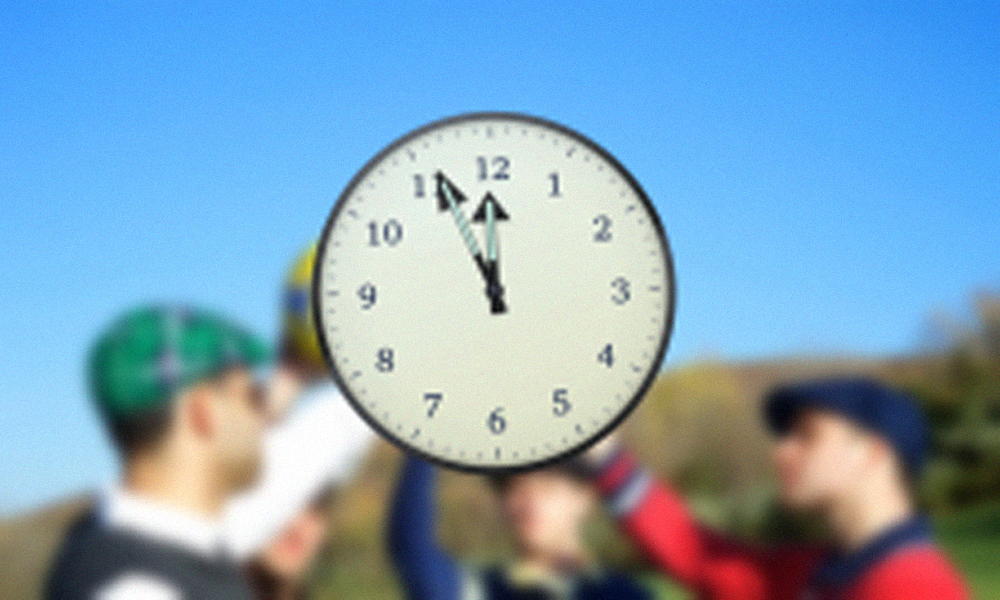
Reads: 11:56
